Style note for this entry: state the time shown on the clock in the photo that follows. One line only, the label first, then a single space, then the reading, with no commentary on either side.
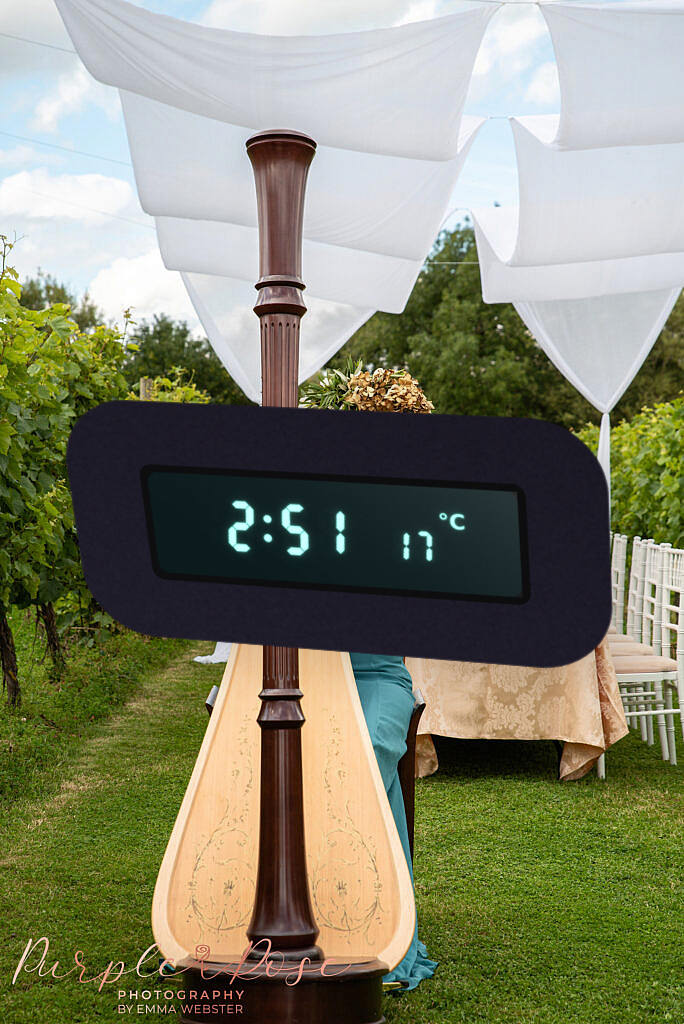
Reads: 2:51
